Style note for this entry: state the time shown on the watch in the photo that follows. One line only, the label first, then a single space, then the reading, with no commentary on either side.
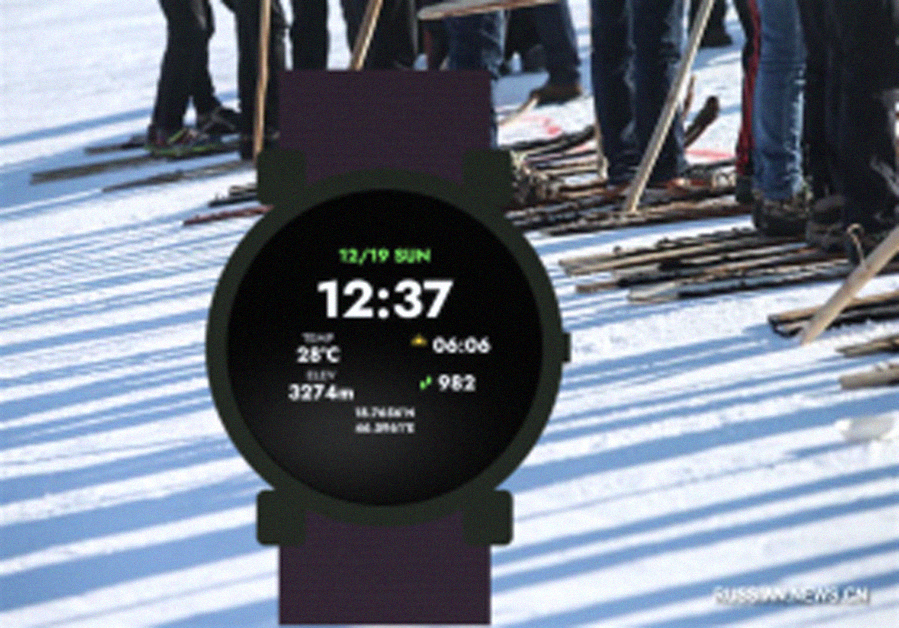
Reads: 12:37
